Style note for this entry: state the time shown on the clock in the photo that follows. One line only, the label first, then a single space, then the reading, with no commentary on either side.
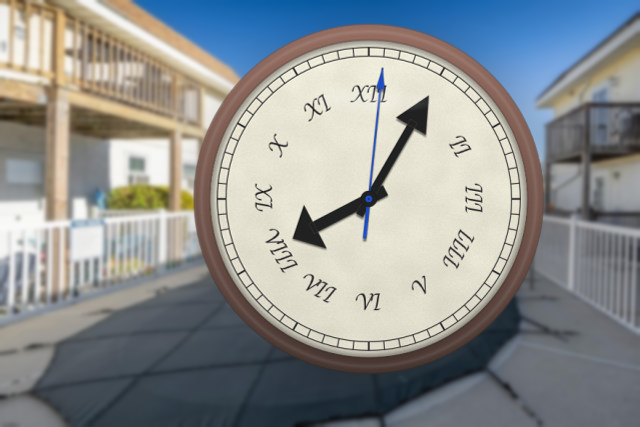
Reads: 8:05:01
